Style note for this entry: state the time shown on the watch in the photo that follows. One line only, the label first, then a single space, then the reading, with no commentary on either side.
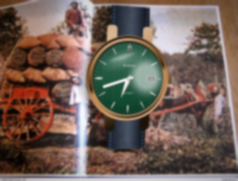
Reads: 6:42
